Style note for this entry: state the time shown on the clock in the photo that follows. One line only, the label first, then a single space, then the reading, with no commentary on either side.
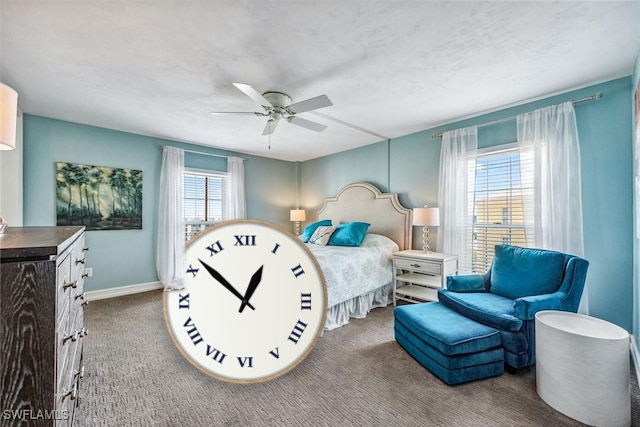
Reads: 12:52
